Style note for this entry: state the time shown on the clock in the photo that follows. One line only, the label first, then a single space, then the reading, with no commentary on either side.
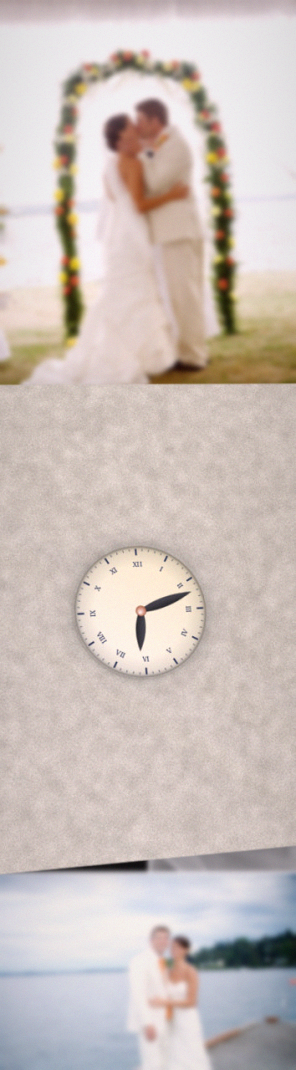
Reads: 6:12
